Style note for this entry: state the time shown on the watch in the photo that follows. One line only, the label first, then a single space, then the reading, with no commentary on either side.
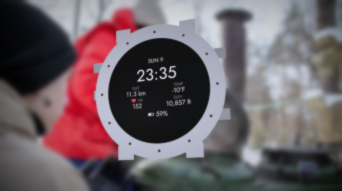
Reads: 23:35
